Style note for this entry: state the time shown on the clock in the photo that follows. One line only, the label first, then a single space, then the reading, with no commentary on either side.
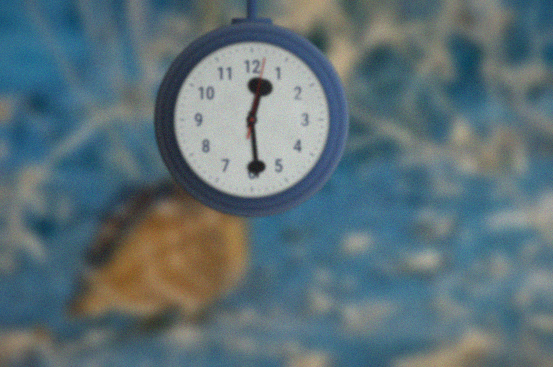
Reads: 12:29:02
